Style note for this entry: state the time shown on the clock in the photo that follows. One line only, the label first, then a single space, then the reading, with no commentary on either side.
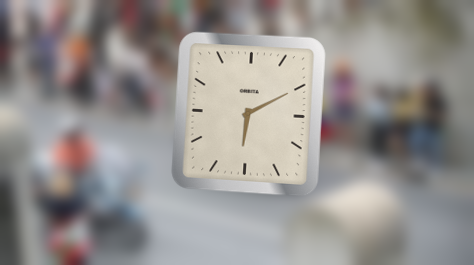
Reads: 6:10
